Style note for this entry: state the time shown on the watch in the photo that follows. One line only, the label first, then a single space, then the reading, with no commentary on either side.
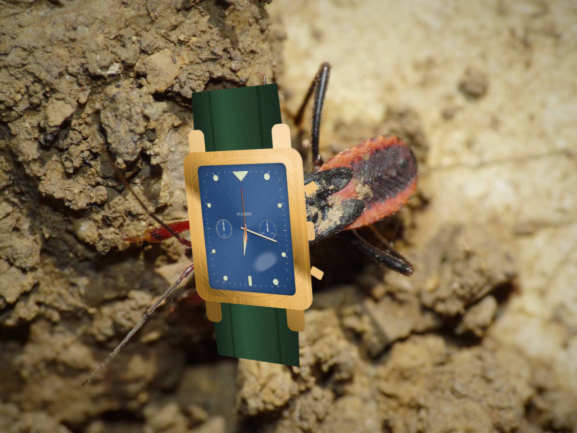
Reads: 6:18
